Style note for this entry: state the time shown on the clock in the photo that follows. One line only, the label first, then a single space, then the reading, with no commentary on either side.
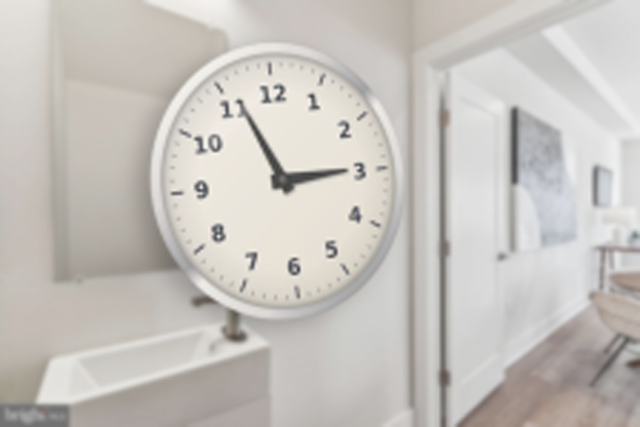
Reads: 2:56
